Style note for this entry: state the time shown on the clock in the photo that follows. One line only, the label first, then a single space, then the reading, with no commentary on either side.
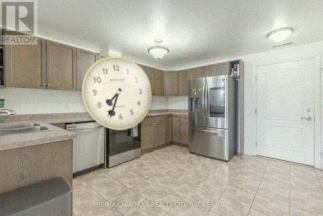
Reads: 7:34
